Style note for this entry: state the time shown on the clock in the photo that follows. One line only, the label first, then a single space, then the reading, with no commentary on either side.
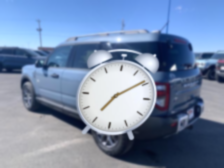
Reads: 7:09
